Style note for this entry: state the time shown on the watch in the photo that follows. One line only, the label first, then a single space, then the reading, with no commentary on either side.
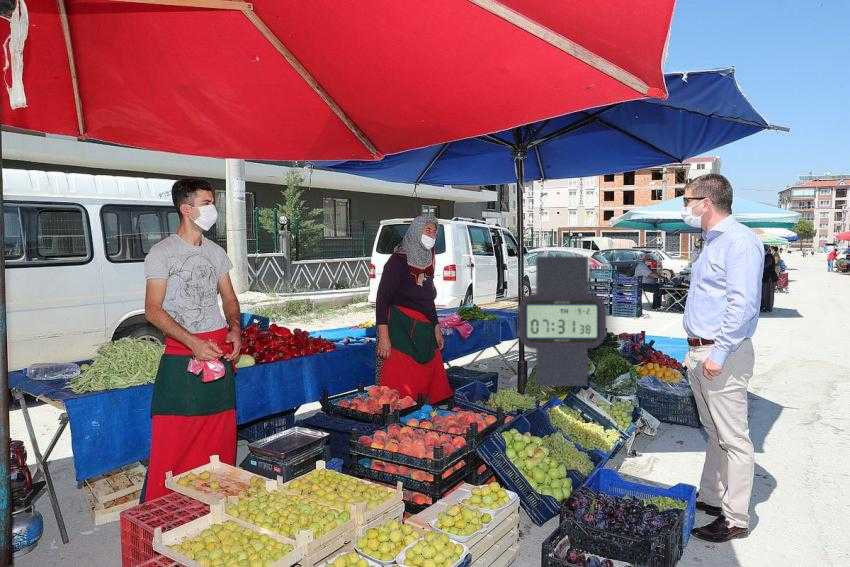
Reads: 7:31
